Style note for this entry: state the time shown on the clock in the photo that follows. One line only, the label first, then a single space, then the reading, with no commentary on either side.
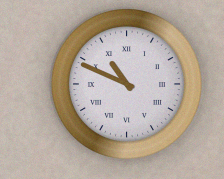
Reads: 10:49
